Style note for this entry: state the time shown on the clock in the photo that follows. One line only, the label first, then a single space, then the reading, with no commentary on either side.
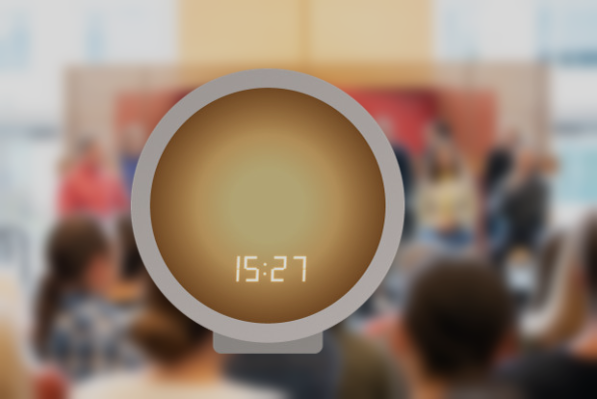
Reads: 15:27
